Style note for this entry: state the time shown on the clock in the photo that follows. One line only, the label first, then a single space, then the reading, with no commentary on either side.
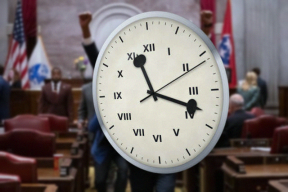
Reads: 11:18:11
